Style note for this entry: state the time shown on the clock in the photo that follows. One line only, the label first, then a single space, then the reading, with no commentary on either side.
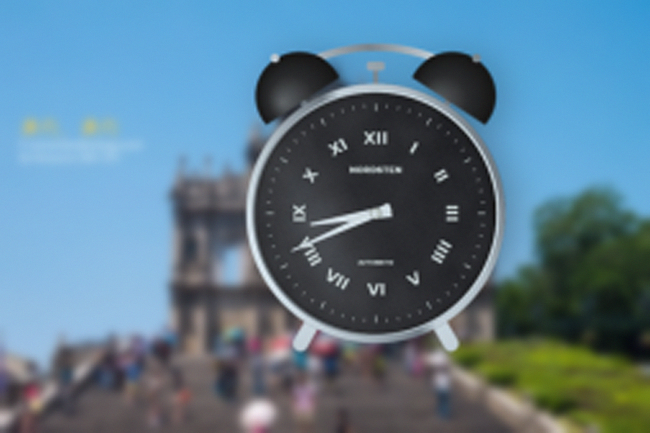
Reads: 8:41
